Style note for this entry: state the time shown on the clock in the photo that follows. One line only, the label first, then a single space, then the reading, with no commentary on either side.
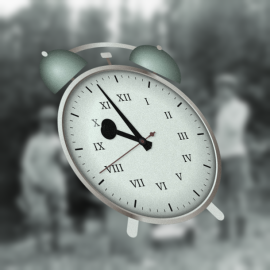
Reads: 9:56:41
